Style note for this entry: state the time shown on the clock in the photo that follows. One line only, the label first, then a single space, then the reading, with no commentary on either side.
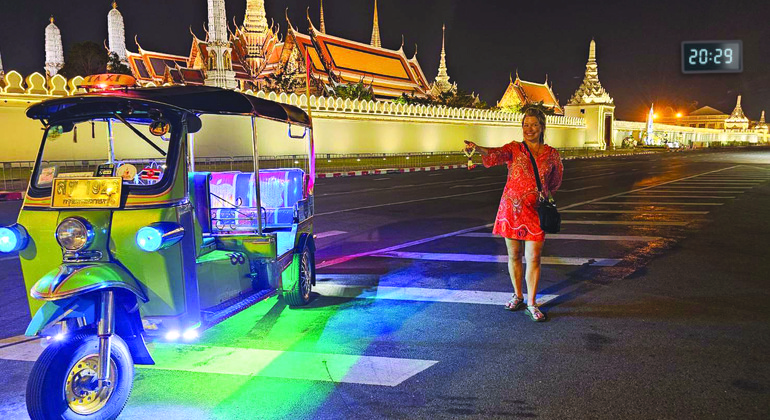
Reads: 20:29
